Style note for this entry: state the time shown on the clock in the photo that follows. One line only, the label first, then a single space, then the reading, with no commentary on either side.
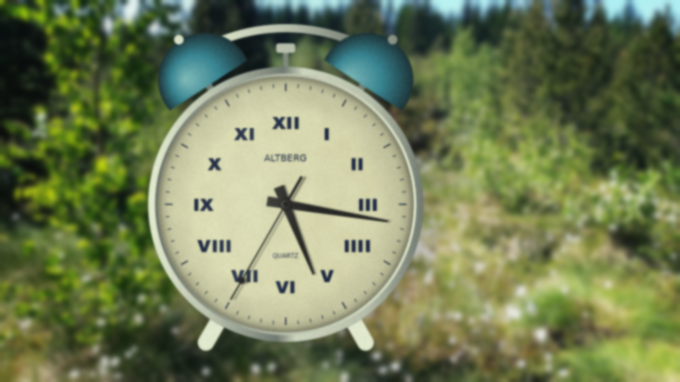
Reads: 5:16:35
